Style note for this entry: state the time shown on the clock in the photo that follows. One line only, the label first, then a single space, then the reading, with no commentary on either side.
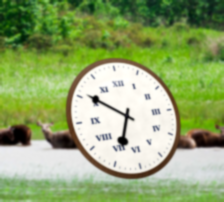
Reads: 6:51
